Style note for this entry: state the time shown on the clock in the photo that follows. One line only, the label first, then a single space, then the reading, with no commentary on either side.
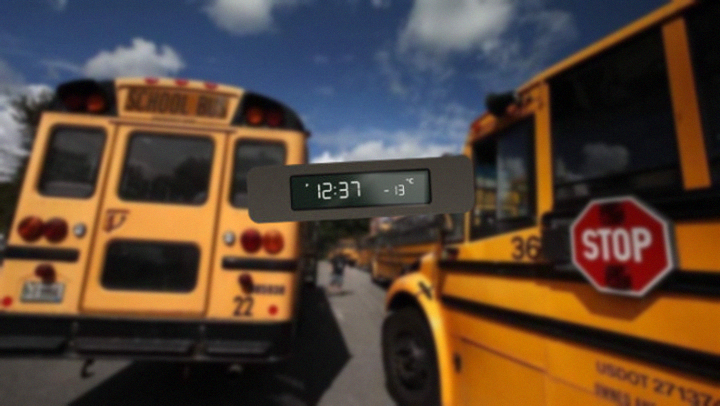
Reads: 12:37
